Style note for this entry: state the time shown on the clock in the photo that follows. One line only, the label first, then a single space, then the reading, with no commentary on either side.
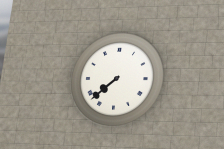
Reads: 7:38
